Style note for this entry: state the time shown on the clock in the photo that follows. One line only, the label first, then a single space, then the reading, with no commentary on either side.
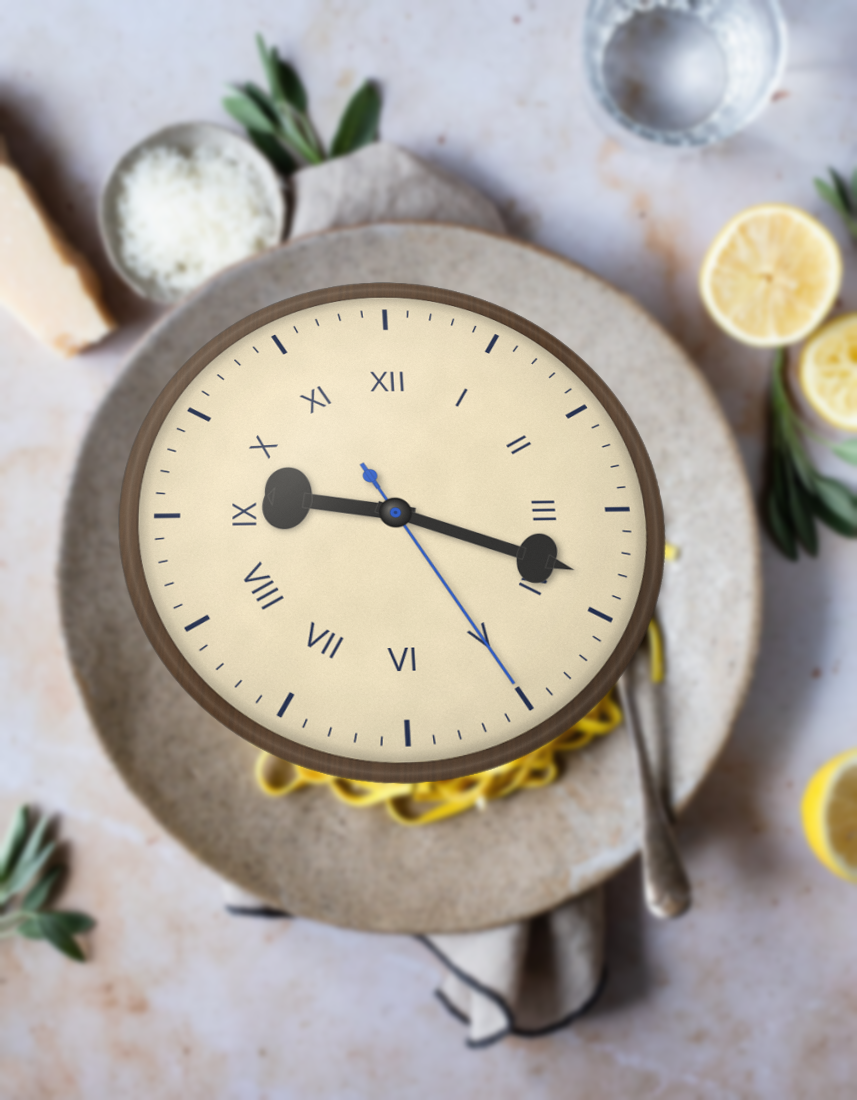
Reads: 9:18:25
